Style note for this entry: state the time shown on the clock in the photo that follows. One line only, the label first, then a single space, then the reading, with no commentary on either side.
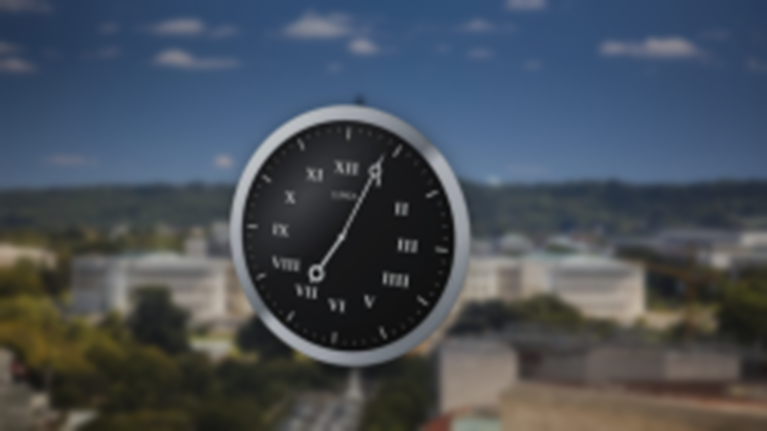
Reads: 7:04
